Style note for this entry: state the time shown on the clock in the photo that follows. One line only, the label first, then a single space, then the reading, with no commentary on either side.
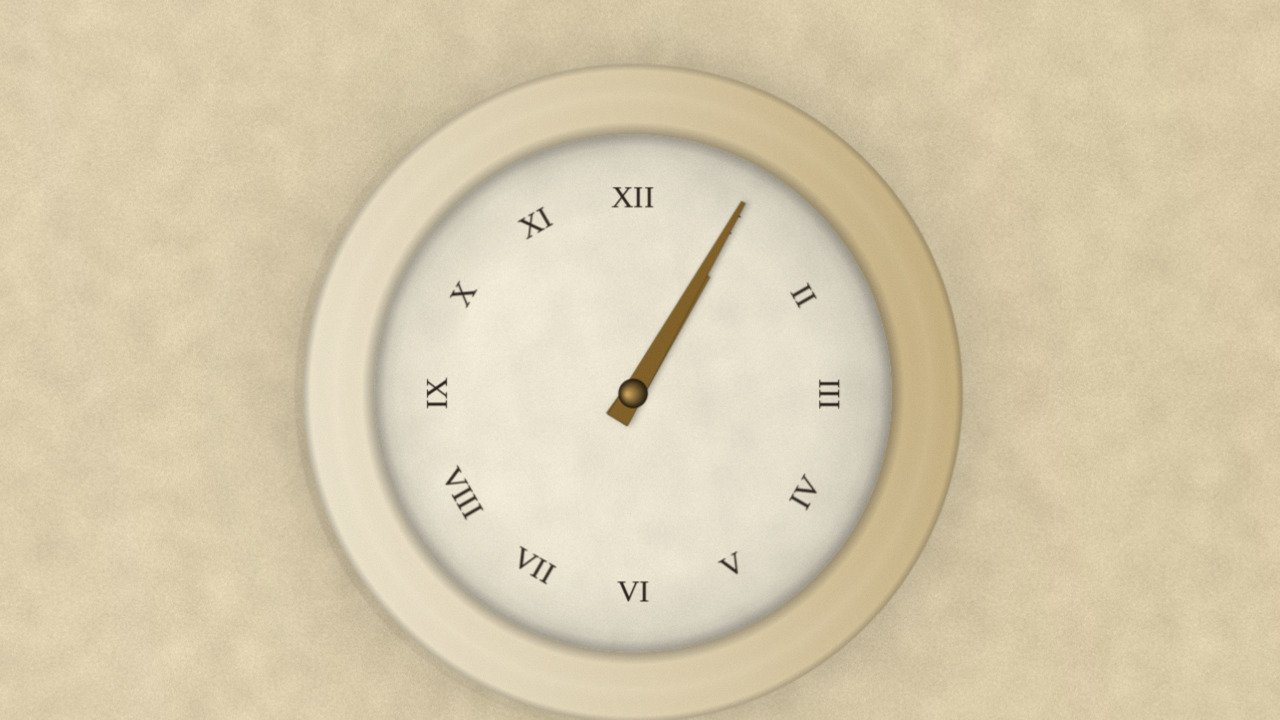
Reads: 1:05
